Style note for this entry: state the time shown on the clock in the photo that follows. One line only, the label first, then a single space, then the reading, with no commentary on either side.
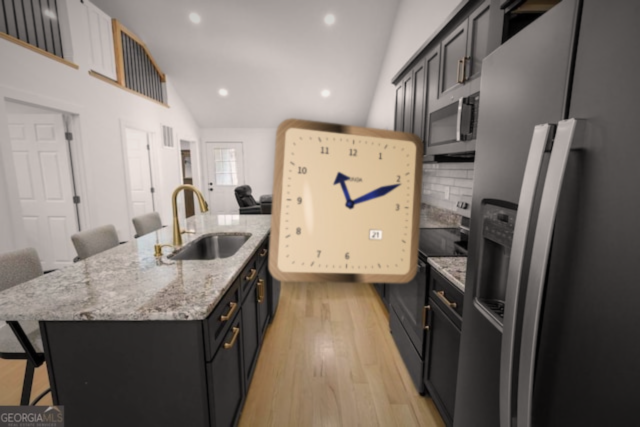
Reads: 11:11
